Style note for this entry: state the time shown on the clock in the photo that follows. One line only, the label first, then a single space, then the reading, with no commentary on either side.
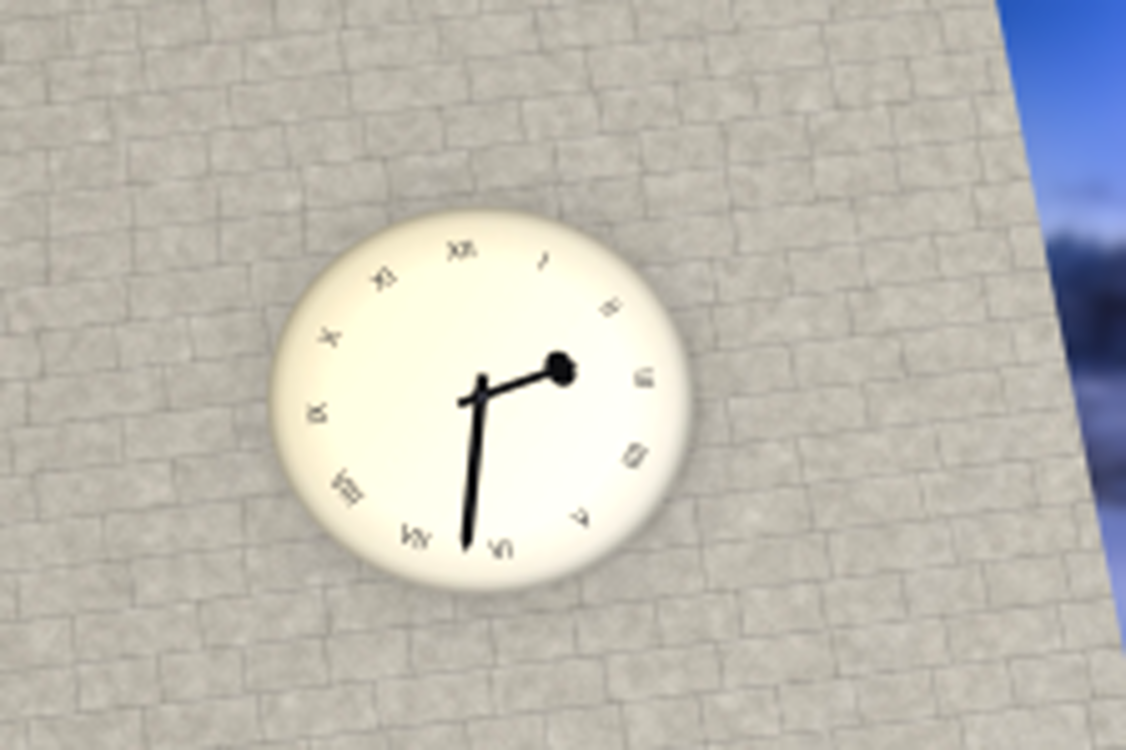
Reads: 2:32
